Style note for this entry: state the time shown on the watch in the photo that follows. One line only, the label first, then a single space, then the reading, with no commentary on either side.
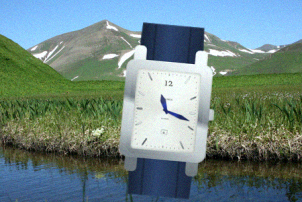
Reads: 11:18
